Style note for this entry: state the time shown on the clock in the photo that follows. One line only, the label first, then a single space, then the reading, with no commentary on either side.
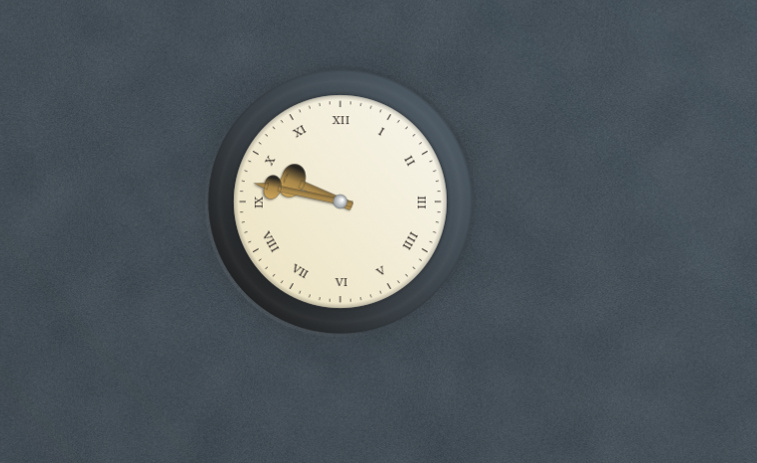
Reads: 9:47
